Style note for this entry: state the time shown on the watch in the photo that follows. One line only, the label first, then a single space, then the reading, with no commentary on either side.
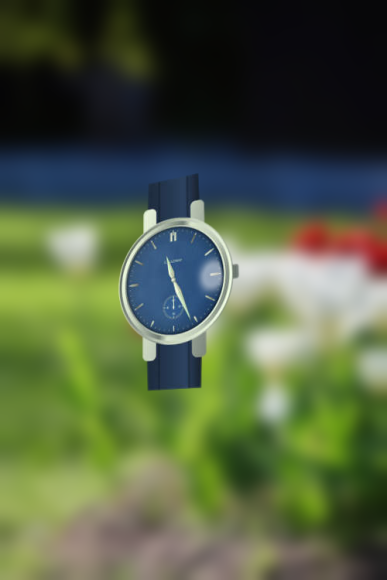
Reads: 11:26
